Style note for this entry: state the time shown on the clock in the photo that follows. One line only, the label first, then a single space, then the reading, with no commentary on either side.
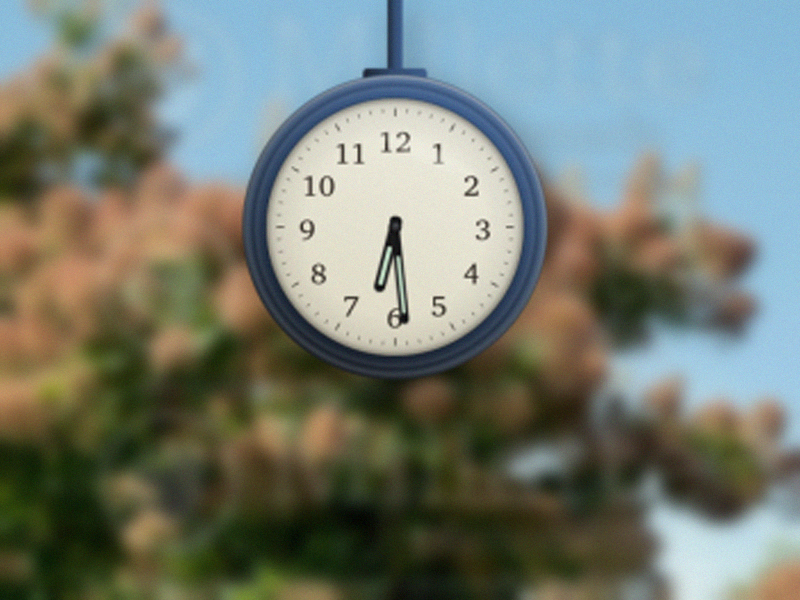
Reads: 6:29
